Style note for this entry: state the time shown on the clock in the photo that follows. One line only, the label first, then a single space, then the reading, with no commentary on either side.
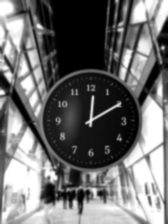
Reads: 12:10
